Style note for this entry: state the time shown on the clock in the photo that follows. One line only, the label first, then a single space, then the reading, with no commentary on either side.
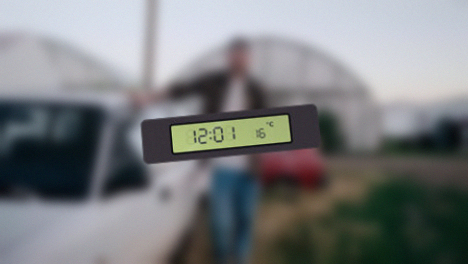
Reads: 12:01
